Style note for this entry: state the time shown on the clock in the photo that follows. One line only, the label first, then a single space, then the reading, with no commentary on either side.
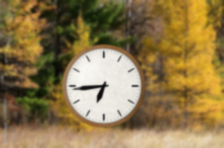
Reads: 6:44
